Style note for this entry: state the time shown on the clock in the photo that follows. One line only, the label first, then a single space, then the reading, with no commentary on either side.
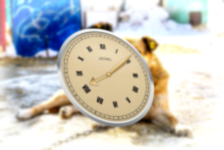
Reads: 8:09
